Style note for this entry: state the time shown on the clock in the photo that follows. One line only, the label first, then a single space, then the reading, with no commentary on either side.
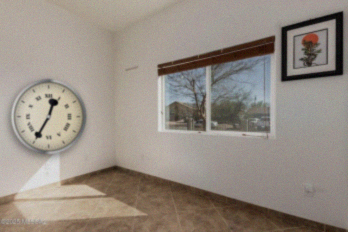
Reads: 12:35
